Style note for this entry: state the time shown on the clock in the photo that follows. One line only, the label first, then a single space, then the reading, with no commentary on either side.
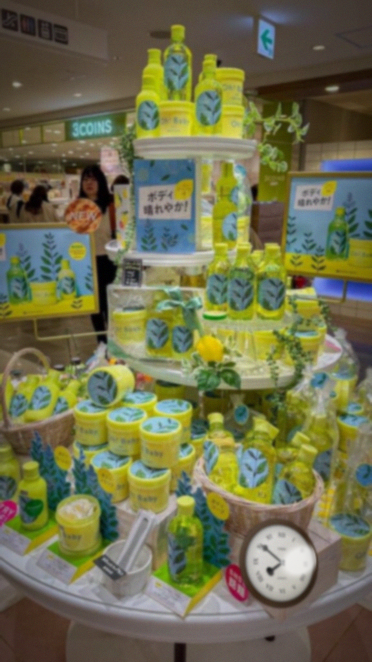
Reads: 7:51
